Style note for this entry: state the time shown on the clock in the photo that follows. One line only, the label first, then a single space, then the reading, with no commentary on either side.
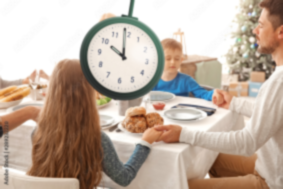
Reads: 9:59
